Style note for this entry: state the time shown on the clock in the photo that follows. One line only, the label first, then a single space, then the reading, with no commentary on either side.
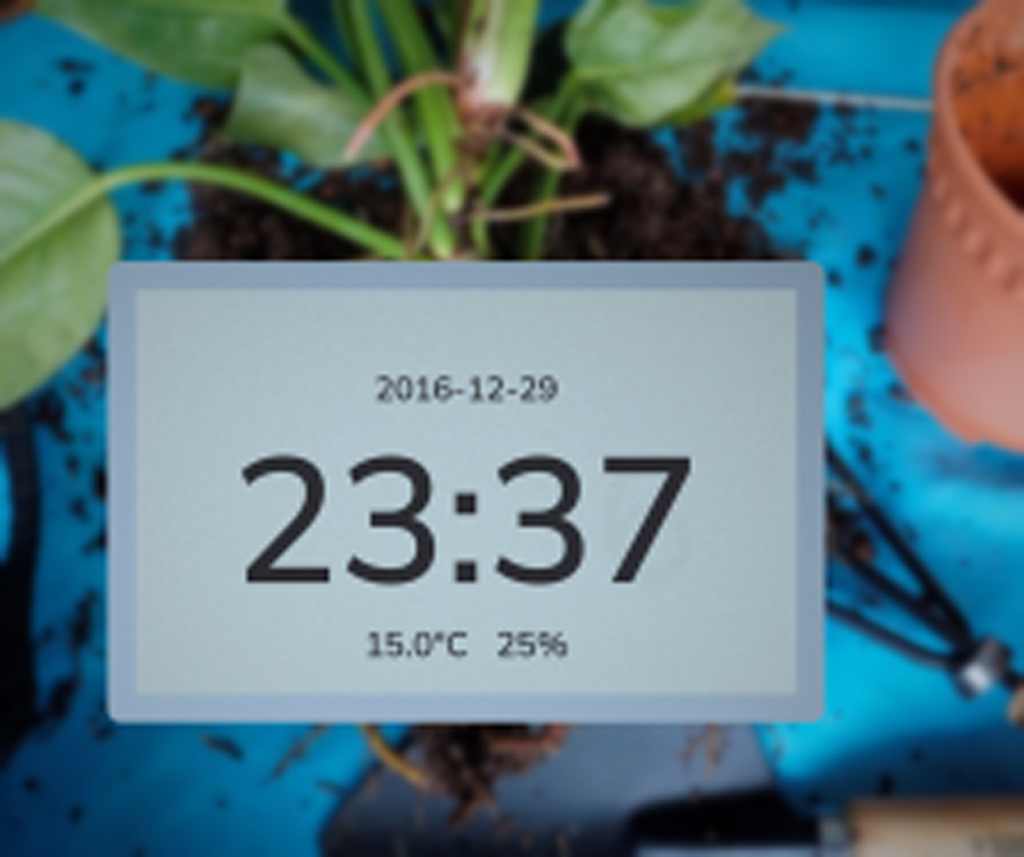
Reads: 23:37
